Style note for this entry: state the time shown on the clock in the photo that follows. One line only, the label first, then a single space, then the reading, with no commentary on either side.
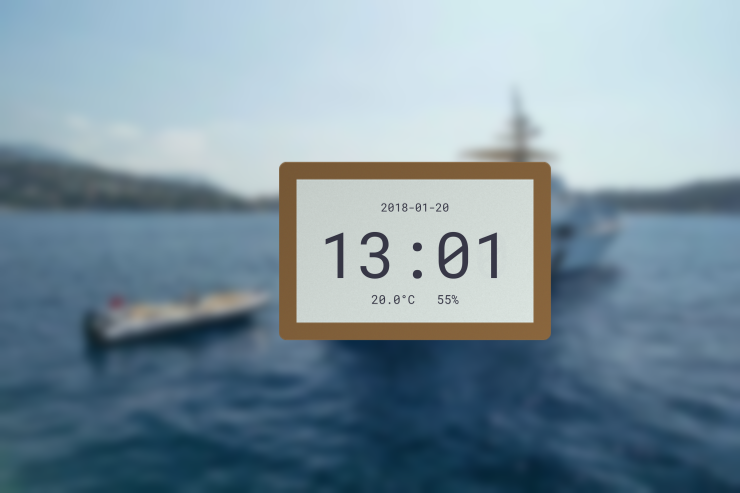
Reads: 13:01
